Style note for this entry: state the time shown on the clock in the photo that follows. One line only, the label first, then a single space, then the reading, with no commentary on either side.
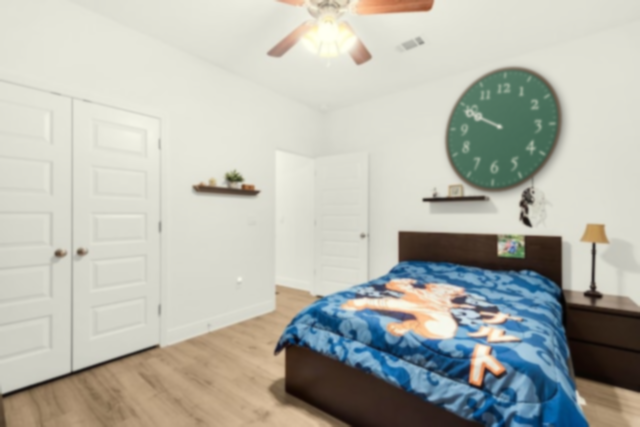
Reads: 9:49
